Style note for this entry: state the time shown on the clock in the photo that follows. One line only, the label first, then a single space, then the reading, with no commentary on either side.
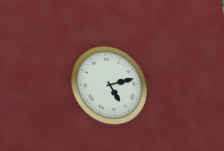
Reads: 5:13
